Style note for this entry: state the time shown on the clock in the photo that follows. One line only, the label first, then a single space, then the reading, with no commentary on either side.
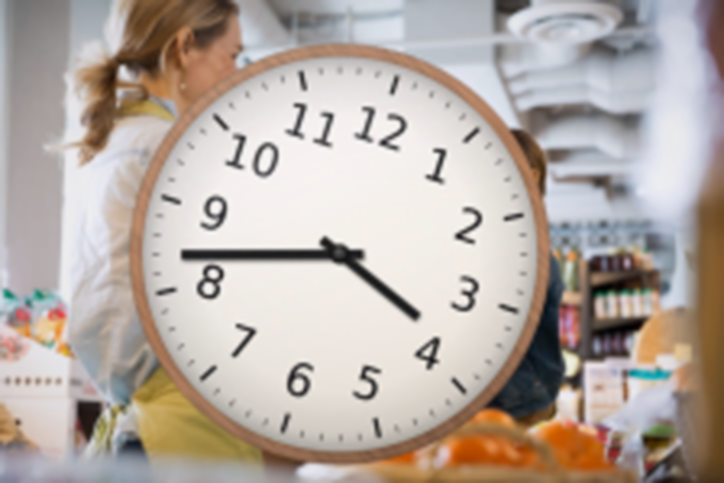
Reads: 3:42
